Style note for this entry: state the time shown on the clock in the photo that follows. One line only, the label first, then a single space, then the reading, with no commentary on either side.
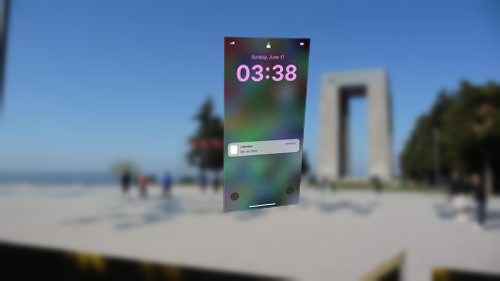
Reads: 3:38
